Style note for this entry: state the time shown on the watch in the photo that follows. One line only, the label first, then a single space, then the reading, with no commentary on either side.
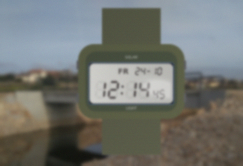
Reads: 12:14
